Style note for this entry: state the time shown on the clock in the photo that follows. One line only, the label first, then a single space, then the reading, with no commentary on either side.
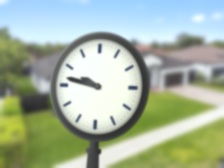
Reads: 9:47
